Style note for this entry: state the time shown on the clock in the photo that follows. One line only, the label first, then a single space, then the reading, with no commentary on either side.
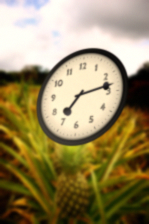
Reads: 7:13
